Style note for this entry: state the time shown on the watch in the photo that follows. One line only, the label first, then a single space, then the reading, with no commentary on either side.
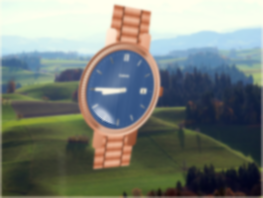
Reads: 8:45
